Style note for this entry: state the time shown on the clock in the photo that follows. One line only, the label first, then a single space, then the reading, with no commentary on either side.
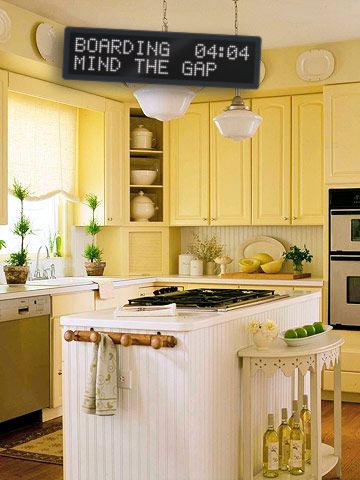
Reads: 4:04
